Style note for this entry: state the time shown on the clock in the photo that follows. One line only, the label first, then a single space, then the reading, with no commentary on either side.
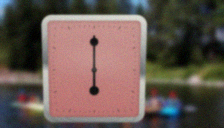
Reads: 6:00
